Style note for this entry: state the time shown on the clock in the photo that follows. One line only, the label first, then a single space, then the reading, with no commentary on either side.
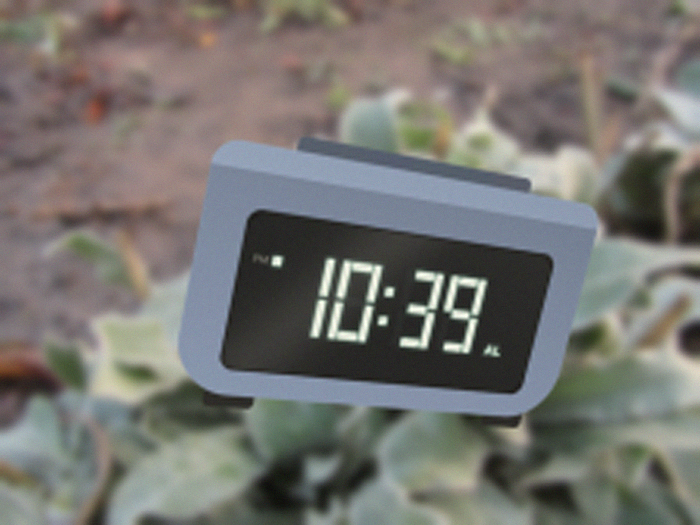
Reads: 10:39
